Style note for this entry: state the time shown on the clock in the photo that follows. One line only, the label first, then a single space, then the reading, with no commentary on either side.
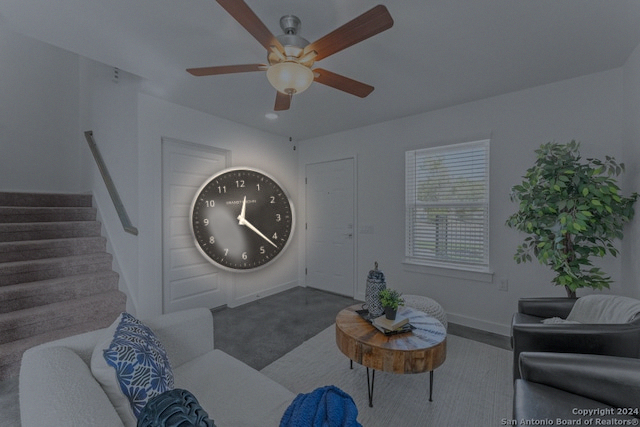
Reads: 12:22
